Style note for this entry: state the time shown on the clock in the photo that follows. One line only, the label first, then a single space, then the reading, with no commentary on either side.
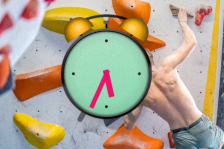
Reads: 5:34
